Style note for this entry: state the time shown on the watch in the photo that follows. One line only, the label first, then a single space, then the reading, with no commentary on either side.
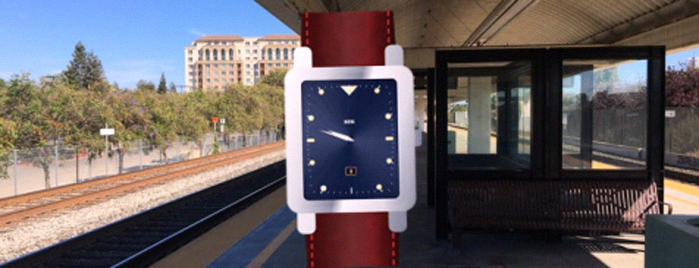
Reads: 9:48
